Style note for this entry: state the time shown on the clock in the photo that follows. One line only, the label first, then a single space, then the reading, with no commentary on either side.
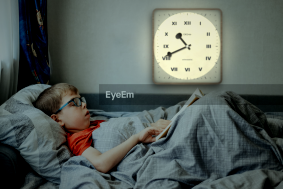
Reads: 10:41
